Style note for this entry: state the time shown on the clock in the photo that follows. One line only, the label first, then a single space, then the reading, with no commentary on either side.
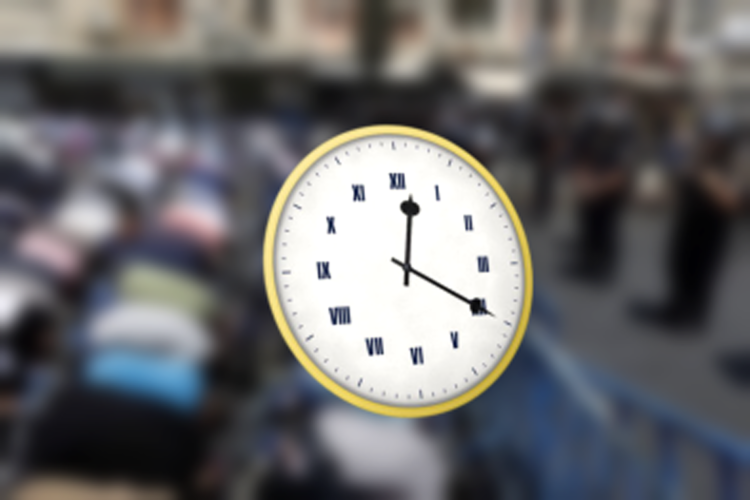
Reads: 12:20
